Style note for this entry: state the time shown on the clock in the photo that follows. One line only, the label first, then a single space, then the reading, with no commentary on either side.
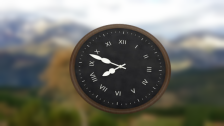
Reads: 7:48
